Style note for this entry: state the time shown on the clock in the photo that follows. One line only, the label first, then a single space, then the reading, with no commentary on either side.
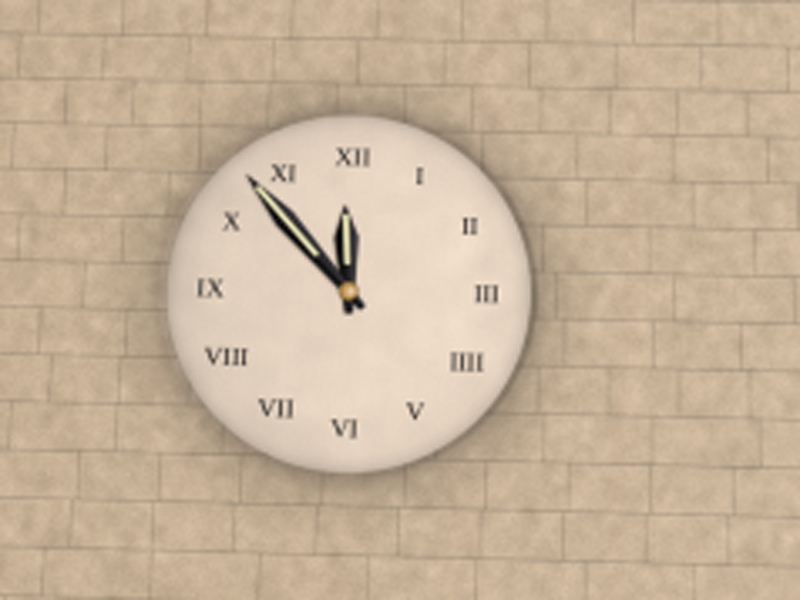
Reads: 11:53
